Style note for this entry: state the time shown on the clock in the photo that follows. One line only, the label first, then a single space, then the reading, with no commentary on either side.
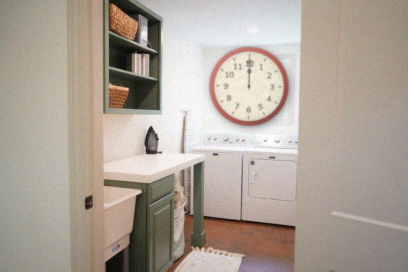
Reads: 12:00
